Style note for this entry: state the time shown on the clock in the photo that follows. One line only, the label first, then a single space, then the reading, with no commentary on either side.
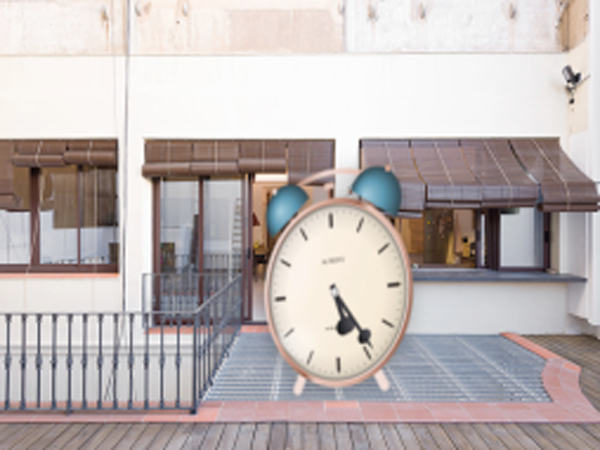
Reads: 5:24
